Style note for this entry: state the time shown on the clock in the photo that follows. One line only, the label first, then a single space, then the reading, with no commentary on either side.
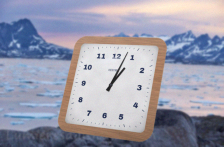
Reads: 1:03
